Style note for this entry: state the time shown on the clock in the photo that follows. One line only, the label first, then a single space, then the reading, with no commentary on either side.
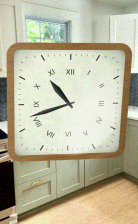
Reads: 10:42
